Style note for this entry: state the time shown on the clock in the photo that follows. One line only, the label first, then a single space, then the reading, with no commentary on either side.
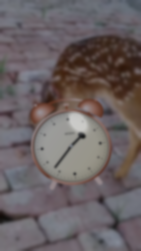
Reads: 1:37
